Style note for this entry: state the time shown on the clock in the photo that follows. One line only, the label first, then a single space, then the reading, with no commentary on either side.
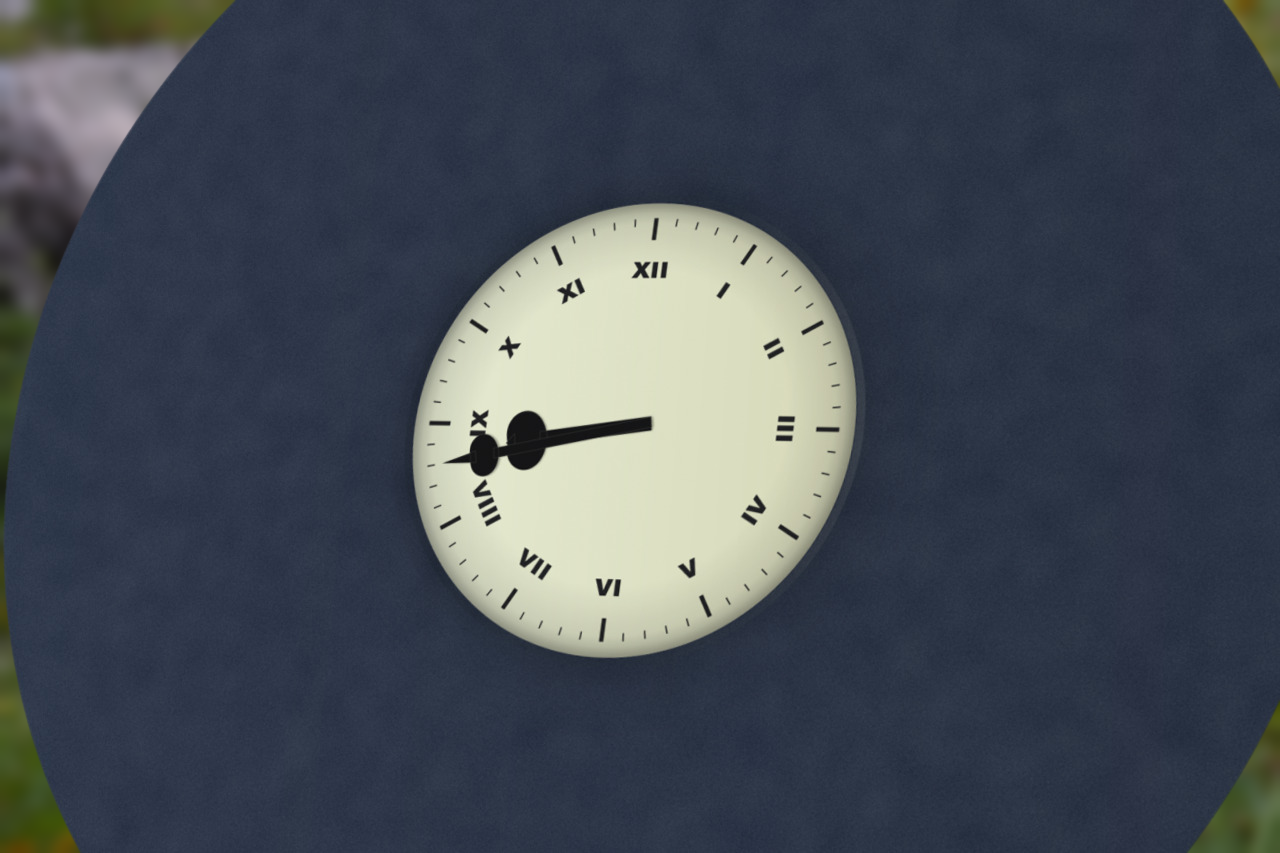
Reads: 8:43
